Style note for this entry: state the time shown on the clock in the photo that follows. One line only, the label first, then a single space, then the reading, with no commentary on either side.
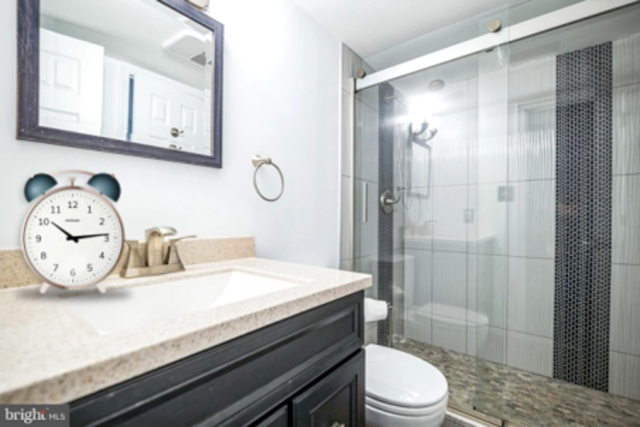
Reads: 10:14
